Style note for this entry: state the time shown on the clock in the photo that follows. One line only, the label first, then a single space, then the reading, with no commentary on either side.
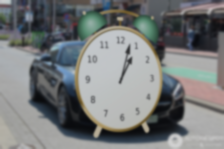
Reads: 1:03
